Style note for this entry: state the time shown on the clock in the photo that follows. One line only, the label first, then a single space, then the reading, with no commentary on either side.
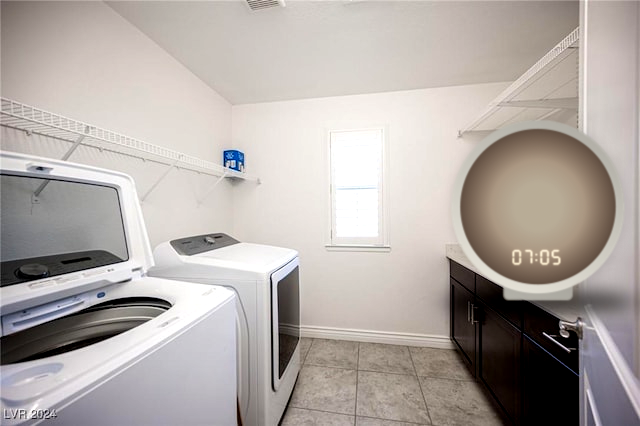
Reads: 7:05
